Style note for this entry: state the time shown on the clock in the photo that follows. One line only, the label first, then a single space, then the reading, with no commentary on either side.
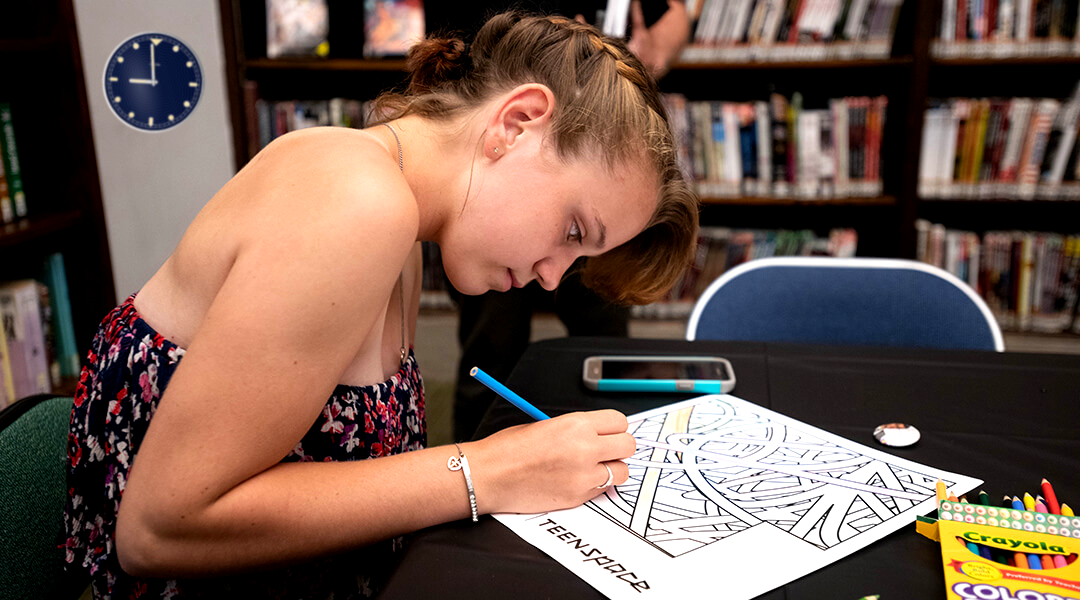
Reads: 8:59
